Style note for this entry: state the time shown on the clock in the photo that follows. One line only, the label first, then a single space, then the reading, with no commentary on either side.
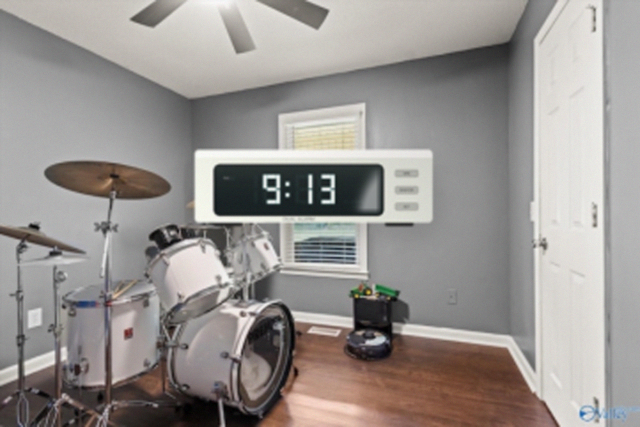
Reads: 9:13
